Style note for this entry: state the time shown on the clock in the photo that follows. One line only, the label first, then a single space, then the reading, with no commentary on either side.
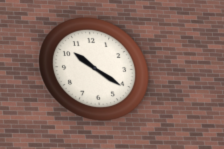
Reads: 10:21
